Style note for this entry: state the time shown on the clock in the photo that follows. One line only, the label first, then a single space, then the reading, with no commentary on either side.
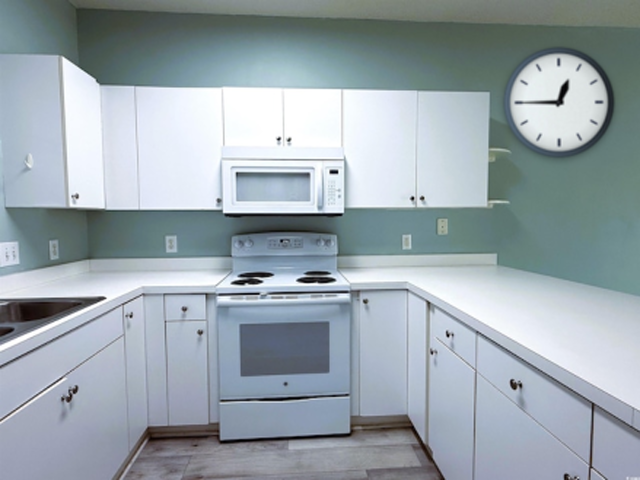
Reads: 12:45
